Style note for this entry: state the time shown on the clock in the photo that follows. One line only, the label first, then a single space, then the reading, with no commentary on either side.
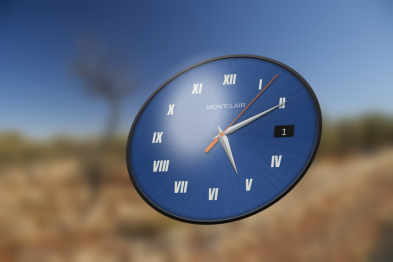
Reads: 5:10:06
